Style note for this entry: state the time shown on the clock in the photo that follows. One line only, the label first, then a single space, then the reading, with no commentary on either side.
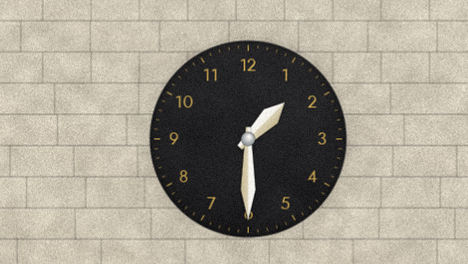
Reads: 1:30
